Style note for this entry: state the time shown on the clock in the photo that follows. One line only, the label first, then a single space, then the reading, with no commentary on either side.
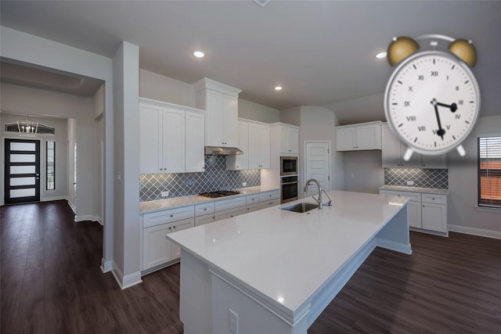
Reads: 3:28
